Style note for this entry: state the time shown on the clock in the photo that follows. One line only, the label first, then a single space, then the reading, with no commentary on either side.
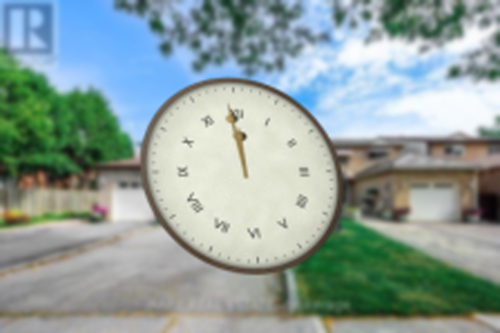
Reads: 11:59
